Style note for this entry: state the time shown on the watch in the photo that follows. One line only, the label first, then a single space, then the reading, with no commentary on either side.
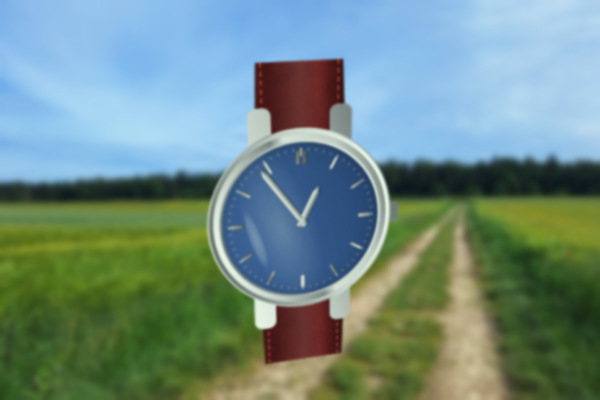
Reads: 12:54
